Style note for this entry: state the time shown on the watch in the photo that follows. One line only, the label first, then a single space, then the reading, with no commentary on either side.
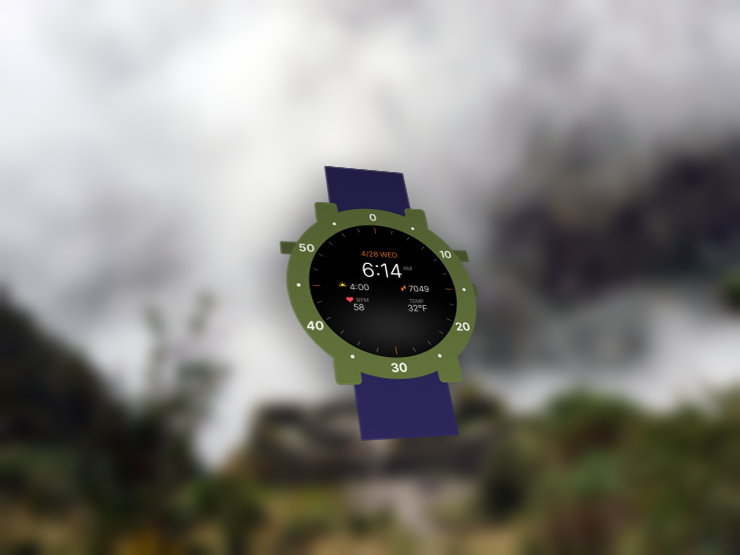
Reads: 6:14
